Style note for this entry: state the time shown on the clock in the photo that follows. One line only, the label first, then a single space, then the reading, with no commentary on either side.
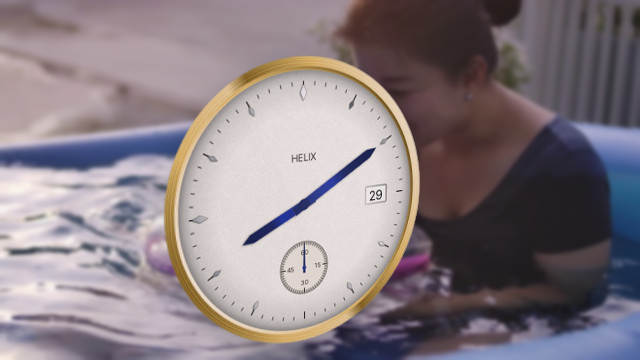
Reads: 8:10
